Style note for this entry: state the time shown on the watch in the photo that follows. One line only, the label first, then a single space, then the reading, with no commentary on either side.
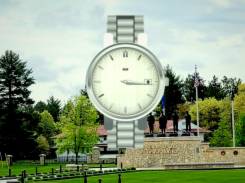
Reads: 3:16
